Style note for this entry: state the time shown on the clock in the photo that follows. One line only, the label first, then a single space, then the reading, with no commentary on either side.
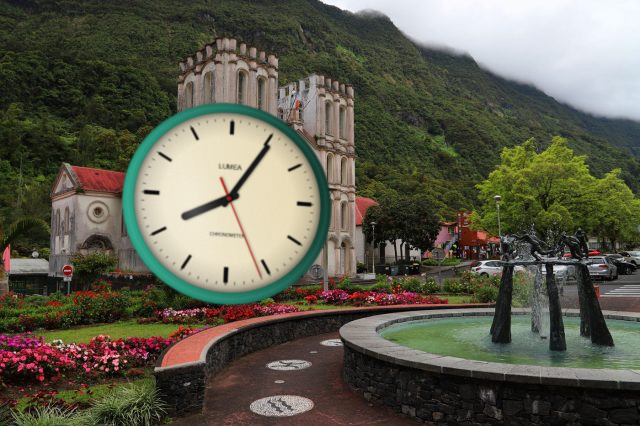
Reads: 8:05:26
